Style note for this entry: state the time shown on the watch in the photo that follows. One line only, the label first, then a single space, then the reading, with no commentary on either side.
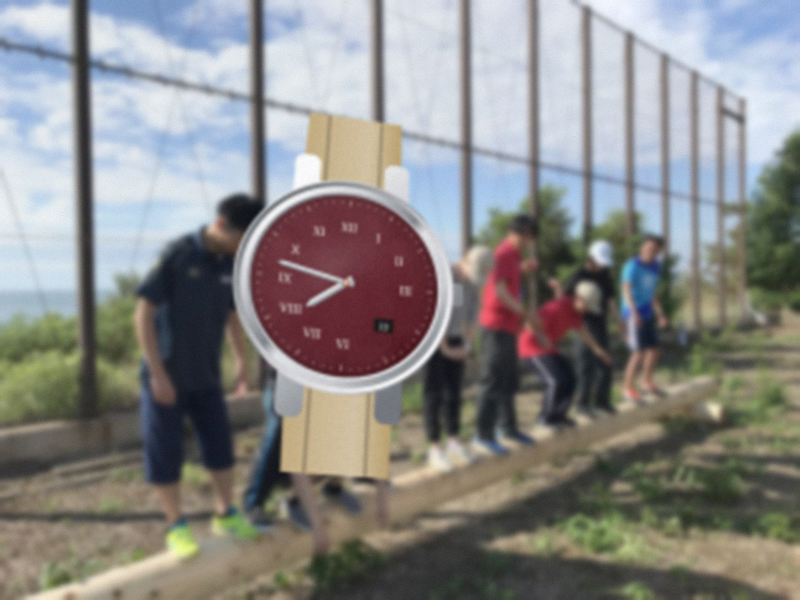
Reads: 7:47
